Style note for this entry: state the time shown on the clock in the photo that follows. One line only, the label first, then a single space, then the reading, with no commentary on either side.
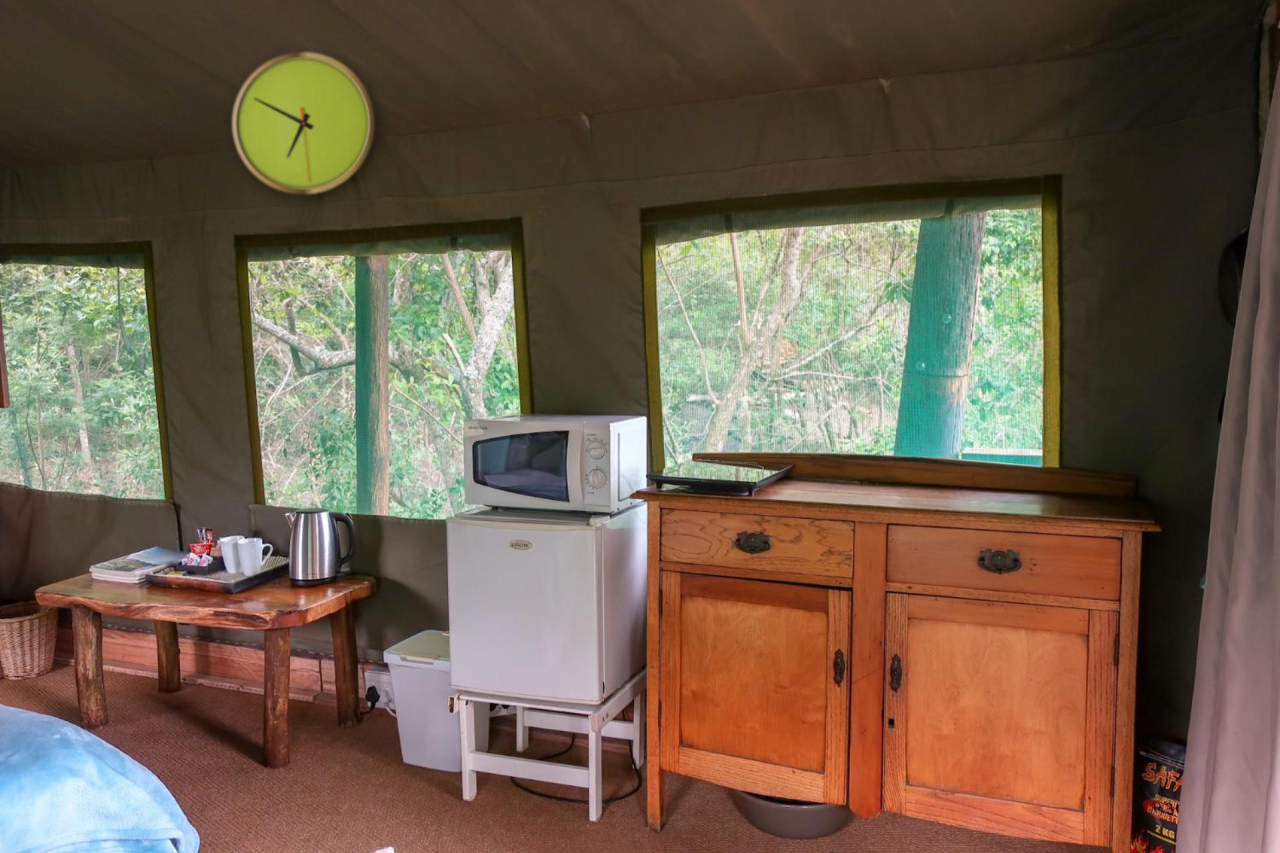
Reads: 6:49:29
